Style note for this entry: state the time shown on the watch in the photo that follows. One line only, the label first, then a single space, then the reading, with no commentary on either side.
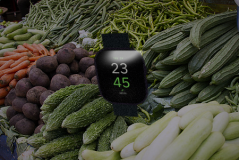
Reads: 23:45
